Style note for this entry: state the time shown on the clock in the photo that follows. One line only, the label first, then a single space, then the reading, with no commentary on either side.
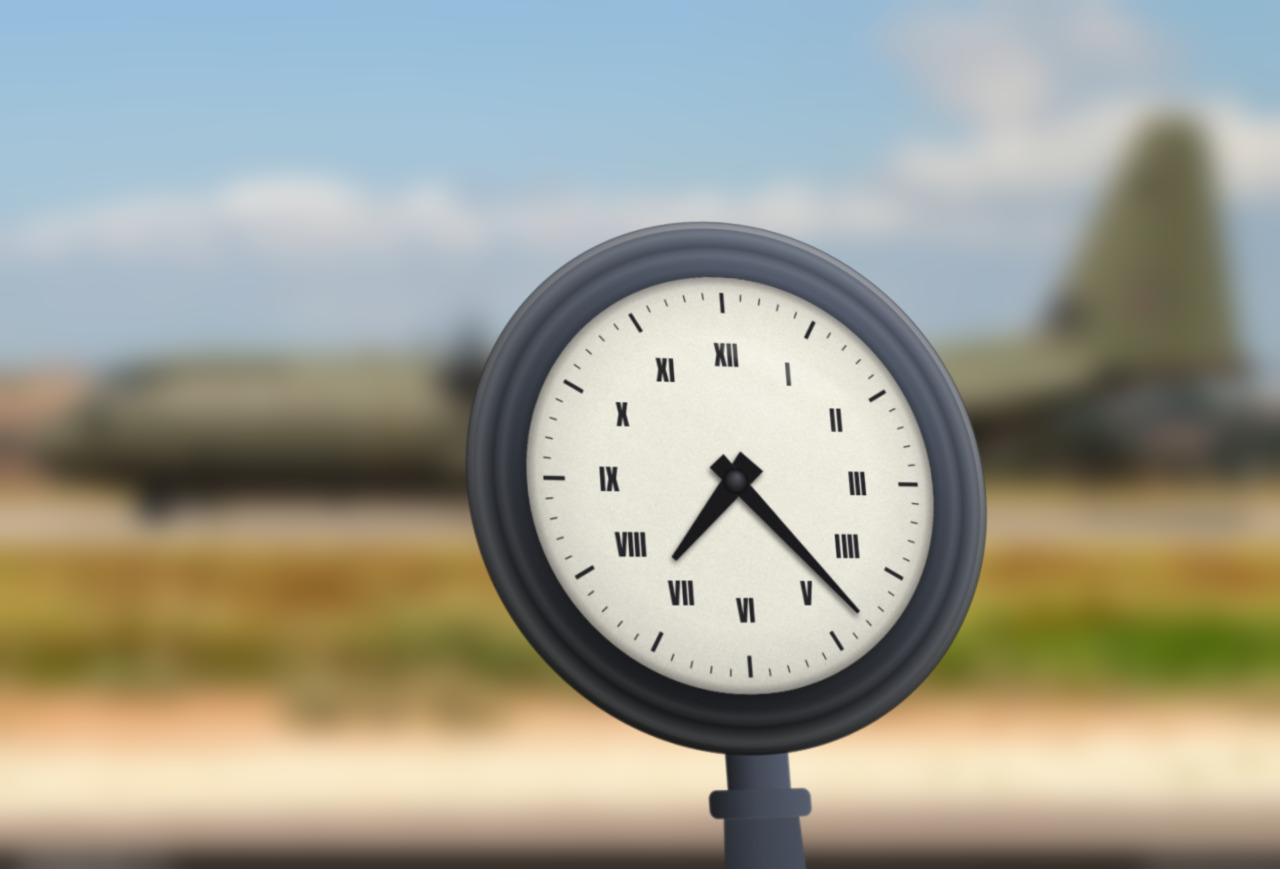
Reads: 7:23
